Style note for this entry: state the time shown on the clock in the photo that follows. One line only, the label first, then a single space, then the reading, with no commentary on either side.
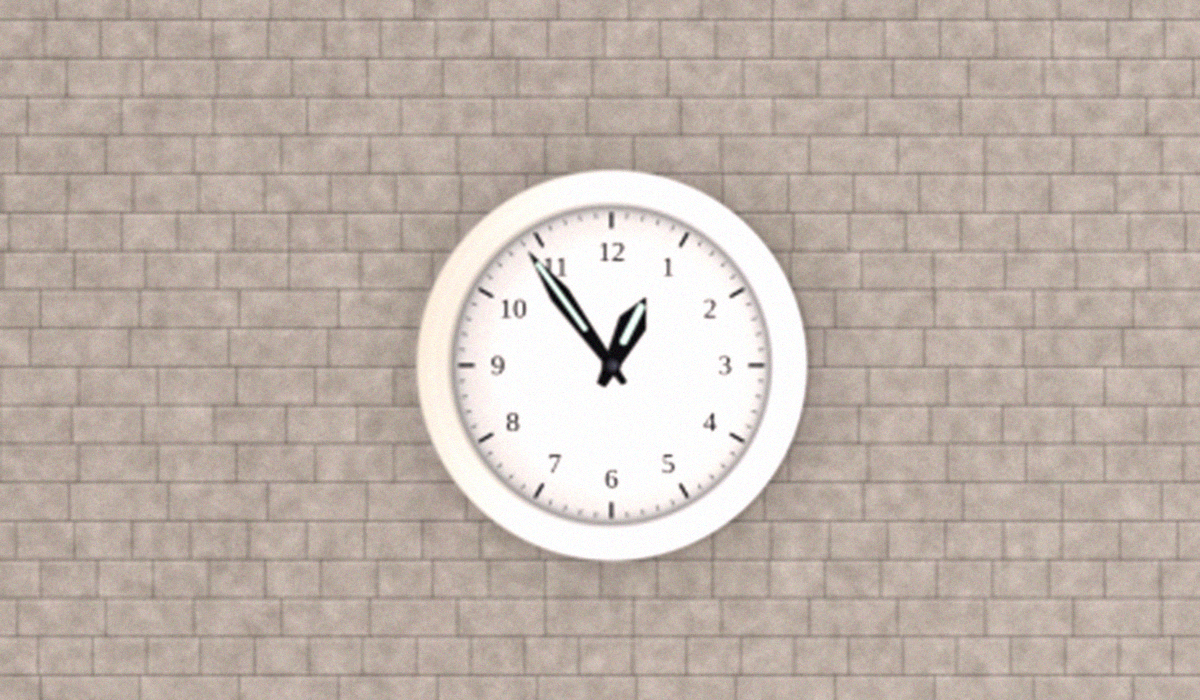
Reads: 12:54
